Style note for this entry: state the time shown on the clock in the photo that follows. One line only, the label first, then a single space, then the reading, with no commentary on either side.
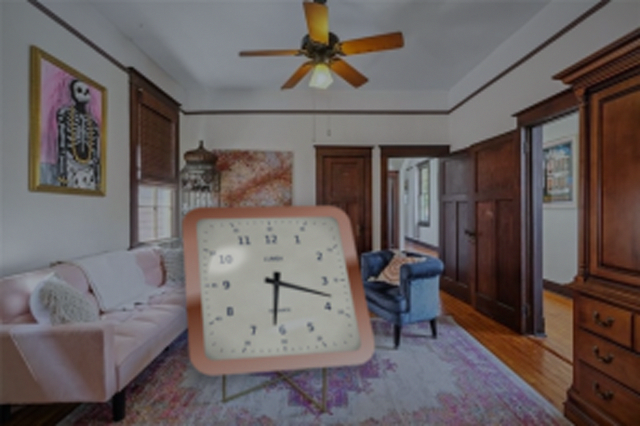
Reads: 6:18
